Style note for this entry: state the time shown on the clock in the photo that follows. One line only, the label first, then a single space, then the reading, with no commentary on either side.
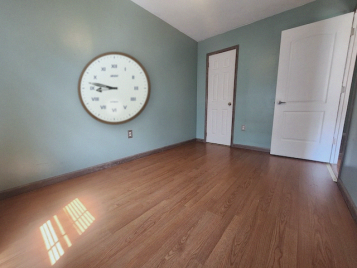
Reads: 8:47
